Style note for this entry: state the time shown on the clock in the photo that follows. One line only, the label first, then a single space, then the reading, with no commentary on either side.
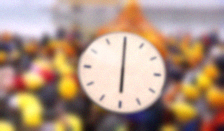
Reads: 6:00
